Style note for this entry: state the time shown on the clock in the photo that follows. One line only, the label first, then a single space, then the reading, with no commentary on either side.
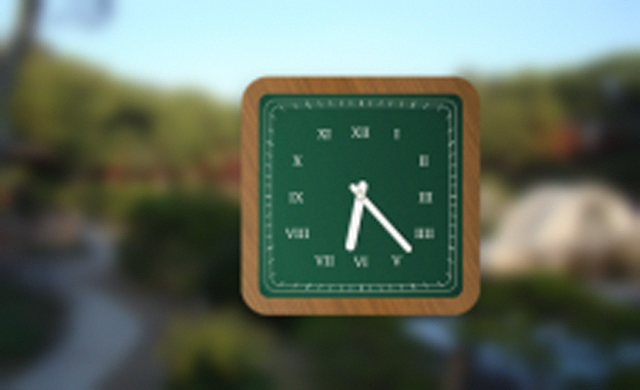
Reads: 6:23
